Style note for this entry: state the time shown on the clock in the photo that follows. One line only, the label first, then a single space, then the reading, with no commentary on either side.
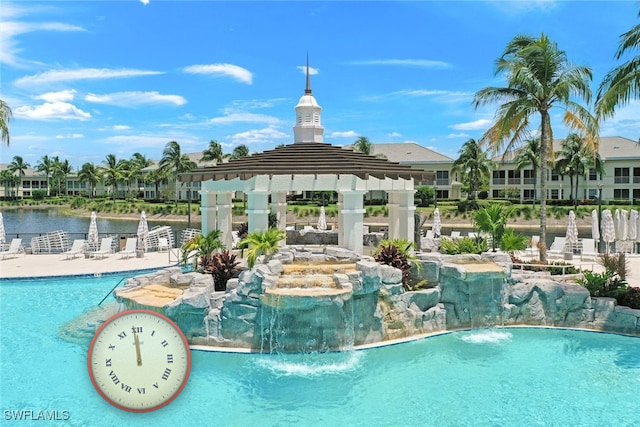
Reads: 11:59
